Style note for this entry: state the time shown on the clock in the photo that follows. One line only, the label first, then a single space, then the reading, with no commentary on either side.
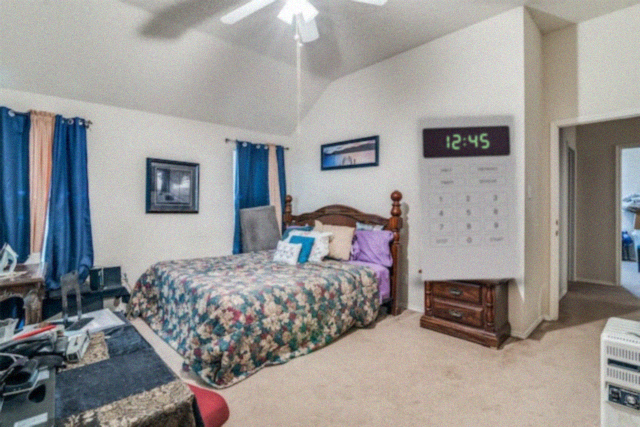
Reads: 12:45
